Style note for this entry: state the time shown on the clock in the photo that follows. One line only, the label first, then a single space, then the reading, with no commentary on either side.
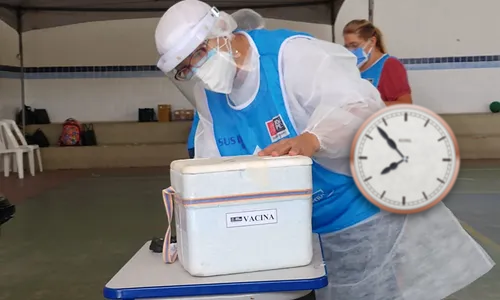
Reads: 7:53
